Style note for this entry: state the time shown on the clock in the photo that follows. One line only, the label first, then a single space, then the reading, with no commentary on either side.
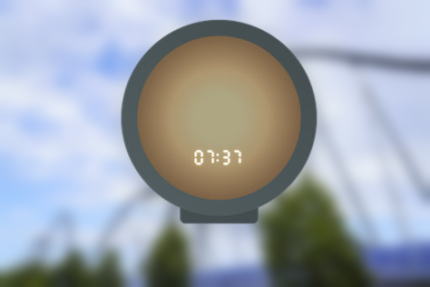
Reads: 7:37
